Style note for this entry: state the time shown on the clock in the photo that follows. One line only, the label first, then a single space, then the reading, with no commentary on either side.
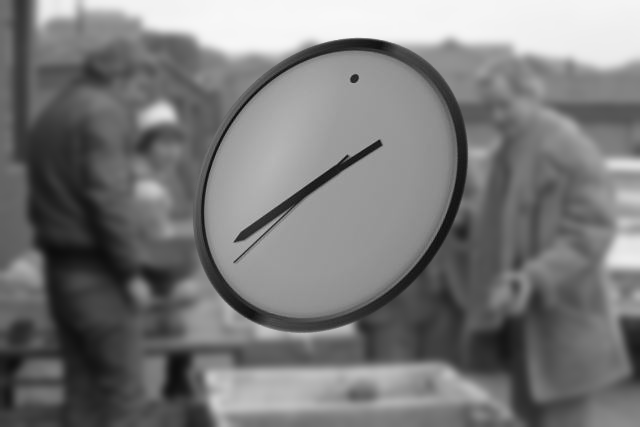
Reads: 1:37:36
